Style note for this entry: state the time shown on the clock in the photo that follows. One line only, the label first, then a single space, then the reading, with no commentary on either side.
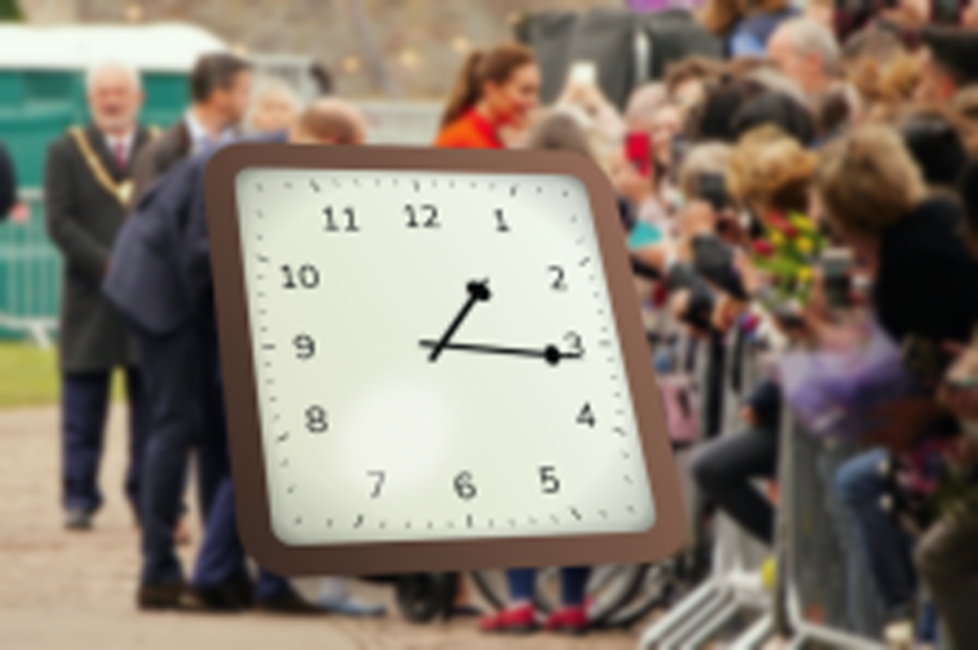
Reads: 1:16
